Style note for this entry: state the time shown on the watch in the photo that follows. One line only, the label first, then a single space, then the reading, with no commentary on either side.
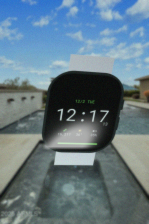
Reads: 12:17
